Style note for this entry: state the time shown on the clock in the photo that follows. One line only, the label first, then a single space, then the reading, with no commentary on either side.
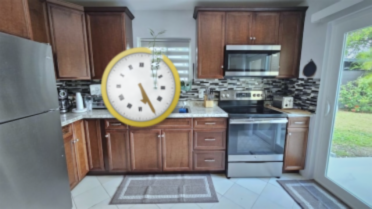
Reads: 5:25
